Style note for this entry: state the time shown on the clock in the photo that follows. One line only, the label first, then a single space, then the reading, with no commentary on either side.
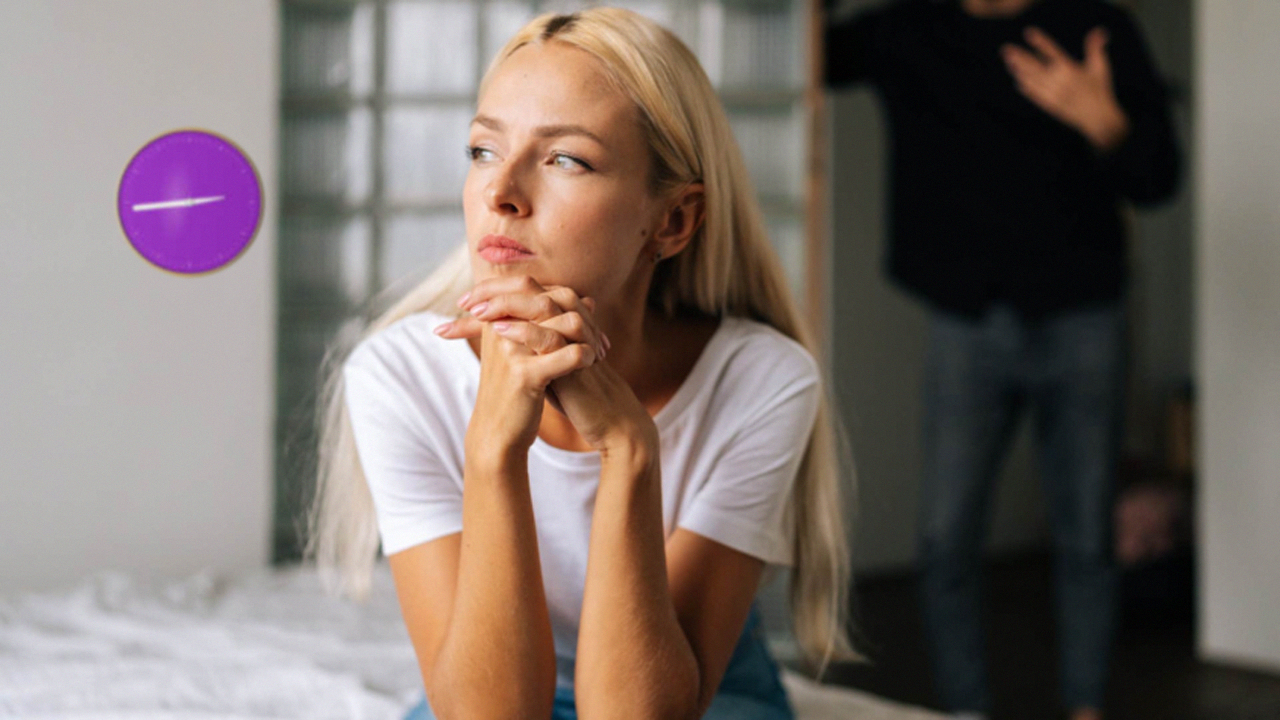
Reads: 2:44
